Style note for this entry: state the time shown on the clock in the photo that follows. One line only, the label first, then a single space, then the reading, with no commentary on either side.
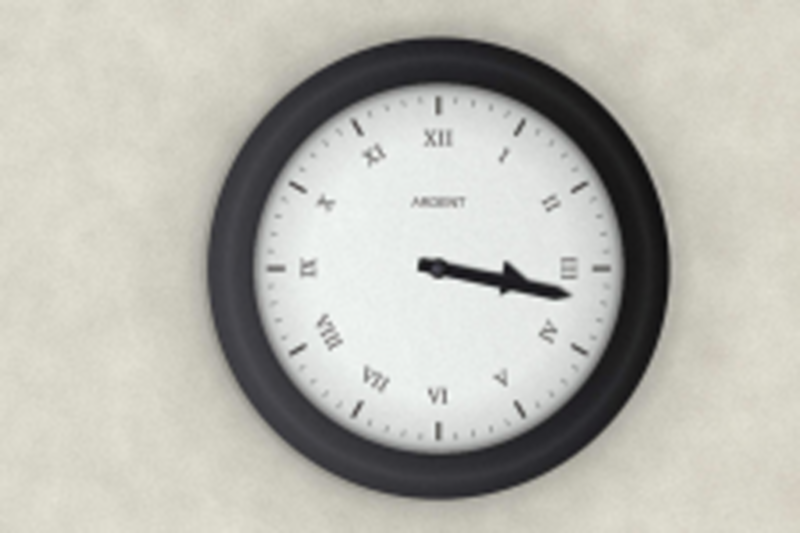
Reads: 3:17
